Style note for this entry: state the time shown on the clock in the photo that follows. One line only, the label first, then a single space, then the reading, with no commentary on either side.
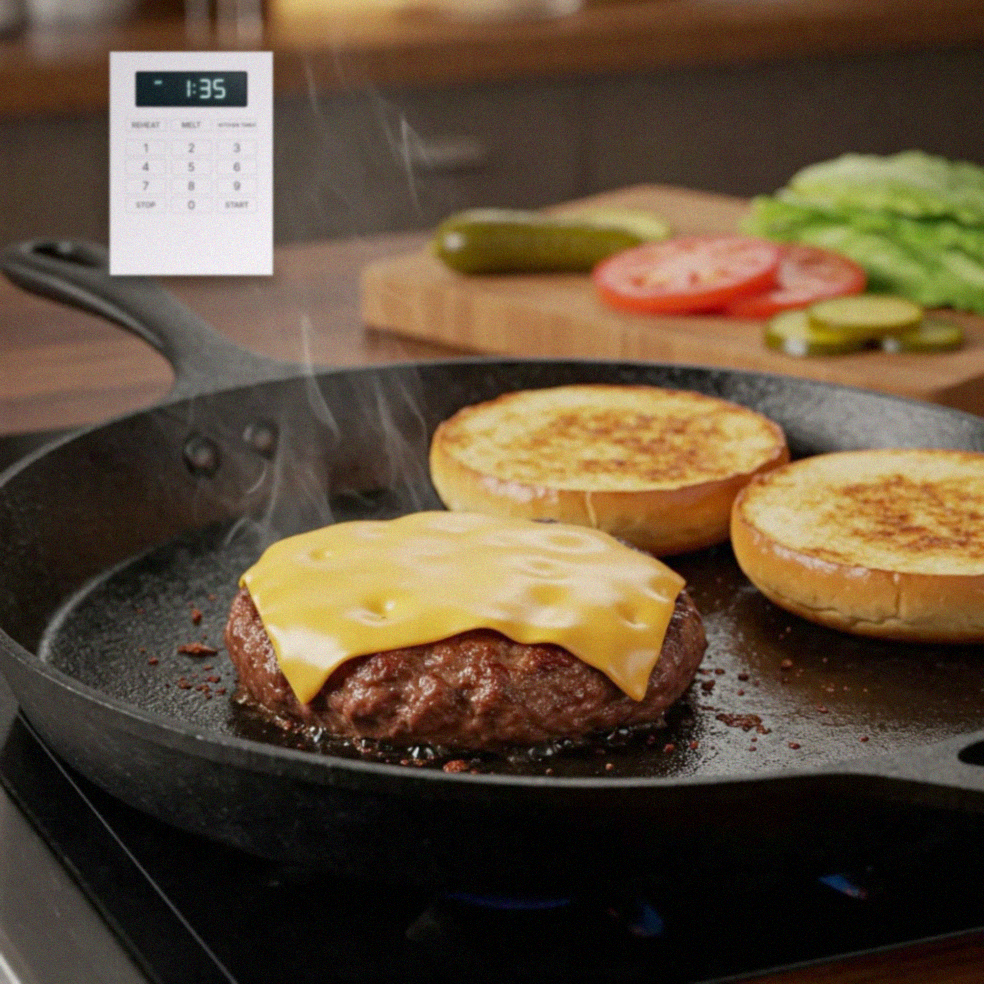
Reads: 1:35
